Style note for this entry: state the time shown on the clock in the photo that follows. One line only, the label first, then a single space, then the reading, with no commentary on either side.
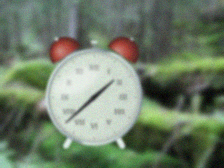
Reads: 1:38
